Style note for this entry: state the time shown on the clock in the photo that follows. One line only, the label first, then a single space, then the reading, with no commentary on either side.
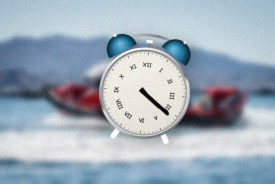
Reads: 4:21
